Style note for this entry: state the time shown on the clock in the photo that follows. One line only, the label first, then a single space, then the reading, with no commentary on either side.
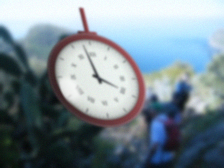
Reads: 3:58
